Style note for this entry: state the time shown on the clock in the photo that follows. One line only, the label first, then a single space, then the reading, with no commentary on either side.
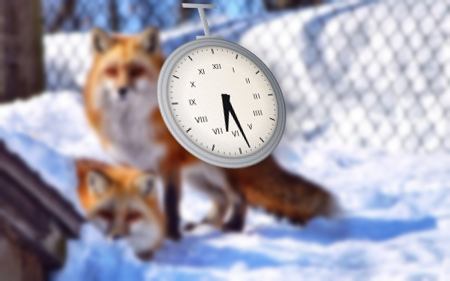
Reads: 6:28
